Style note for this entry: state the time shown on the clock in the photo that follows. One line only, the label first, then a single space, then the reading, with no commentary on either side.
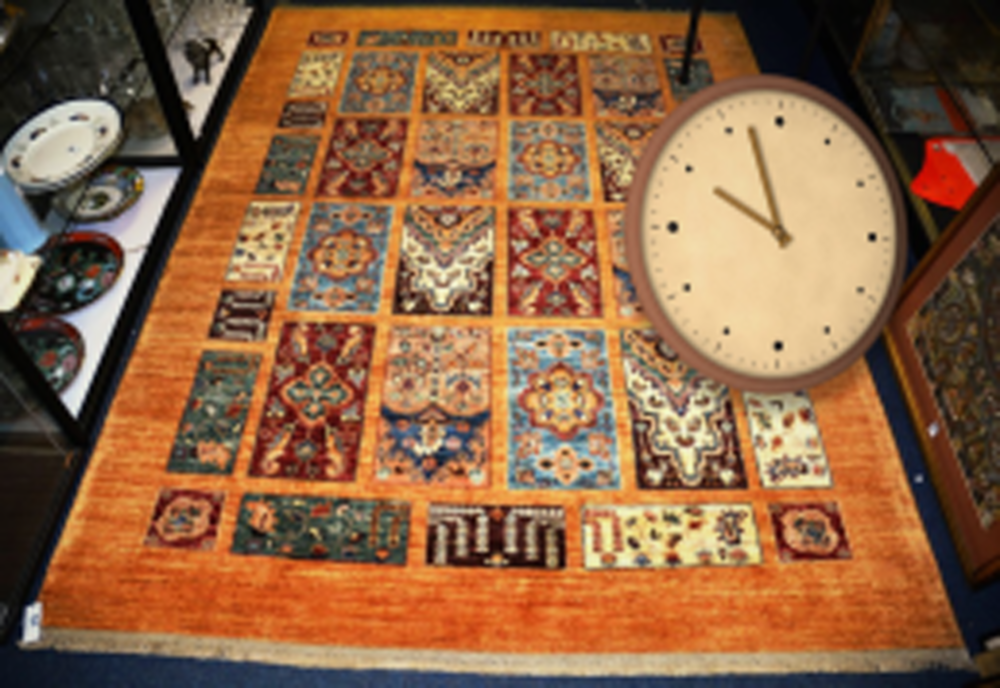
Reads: 9:57
